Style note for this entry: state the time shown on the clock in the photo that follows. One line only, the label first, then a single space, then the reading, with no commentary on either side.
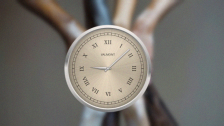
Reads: 9:08
